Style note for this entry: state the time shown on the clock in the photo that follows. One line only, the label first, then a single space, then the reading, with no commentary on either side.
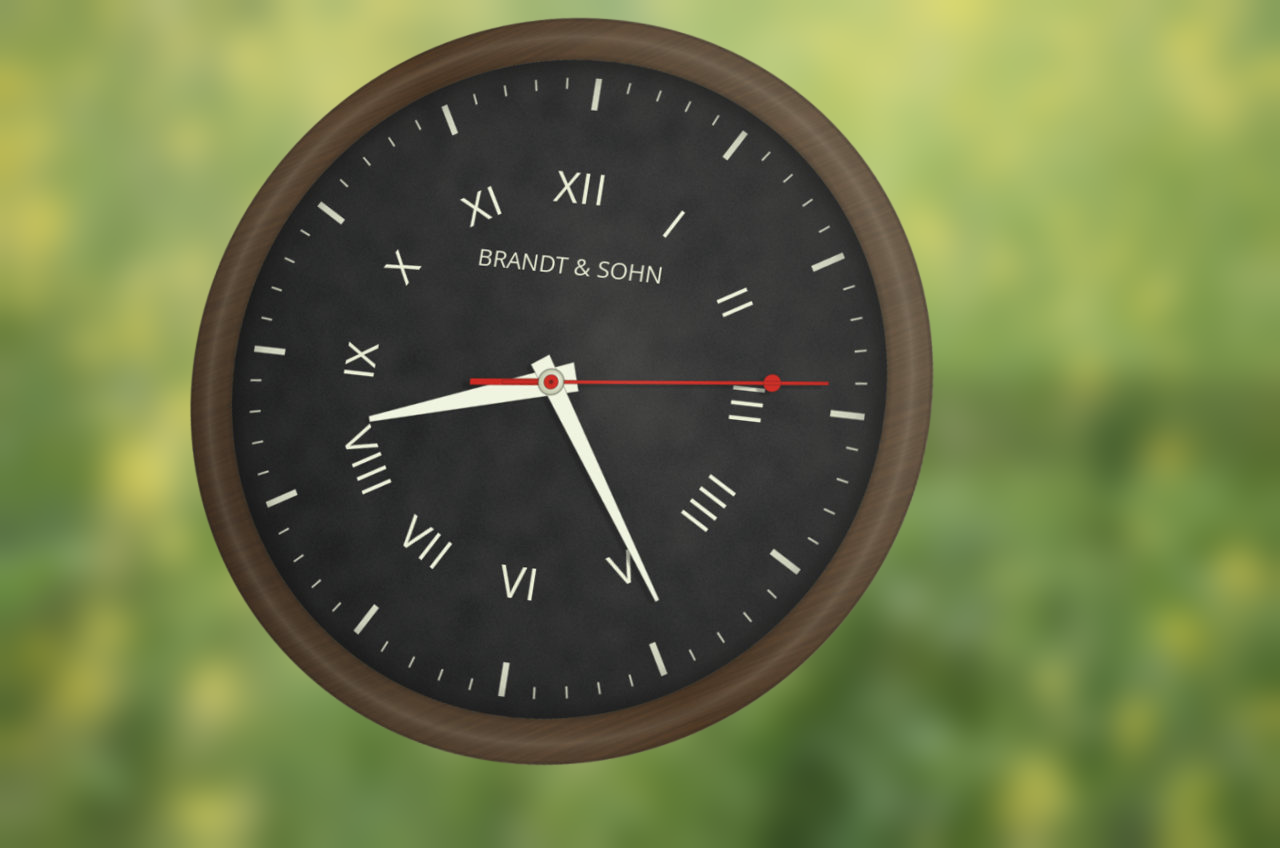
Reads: 8:24:14
